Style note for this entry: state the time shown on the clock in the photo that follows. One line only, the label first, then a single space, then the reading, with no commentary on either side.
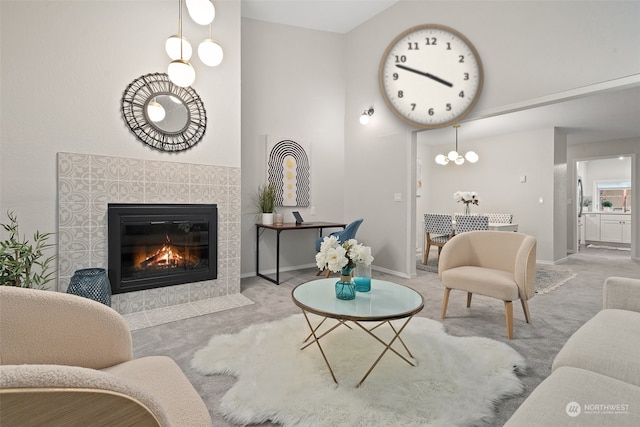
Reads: 3:48
